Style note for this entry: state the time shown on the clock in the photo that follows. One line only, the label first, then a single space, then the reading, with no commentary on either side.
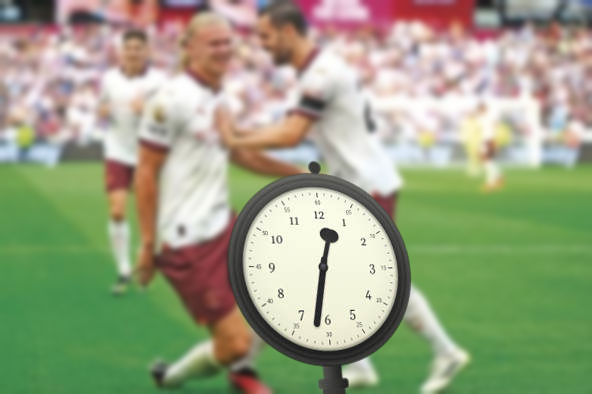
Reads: 12:32
